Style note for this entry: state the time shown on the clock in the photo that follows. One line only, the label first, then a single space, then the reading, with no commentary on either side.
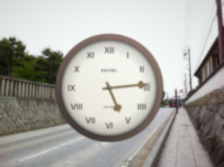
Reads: 5:14
